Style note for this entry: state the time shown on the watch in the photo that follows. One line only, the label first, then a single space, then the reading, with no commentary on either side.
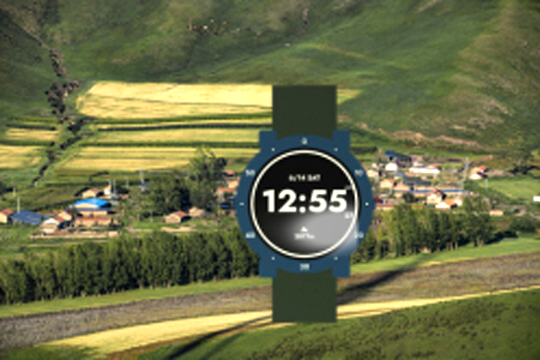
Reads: 12:55
